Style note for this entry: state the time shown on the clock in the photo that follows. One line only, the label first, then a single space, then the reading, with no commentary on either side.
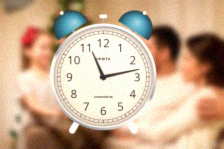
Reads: 11:13
